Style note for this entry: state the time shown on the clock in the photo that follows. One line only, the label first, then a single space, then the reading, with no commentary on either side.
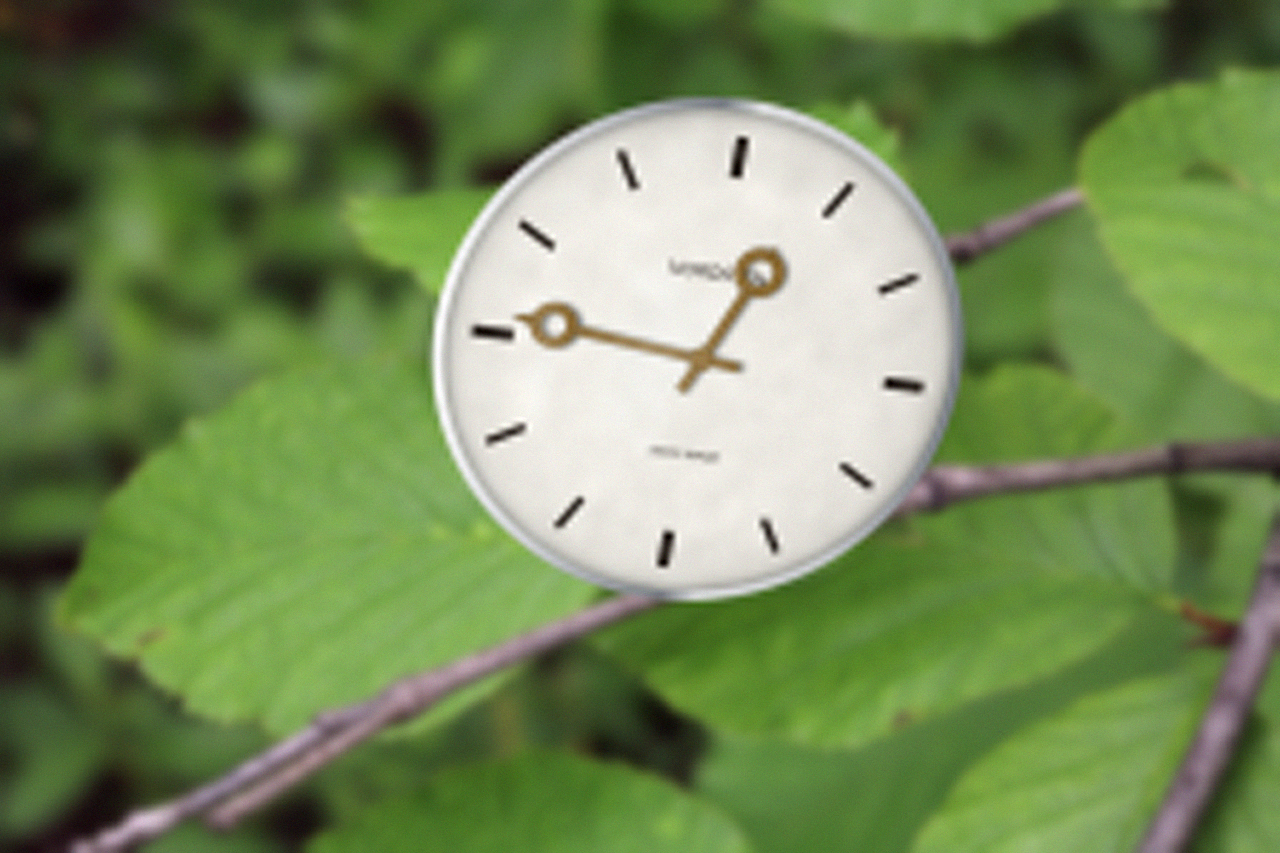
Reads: 12:46
